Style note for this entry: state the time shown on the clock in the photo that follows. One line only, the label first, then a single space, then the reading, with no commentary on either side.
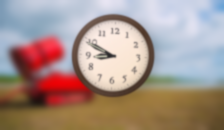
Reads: 8:49
